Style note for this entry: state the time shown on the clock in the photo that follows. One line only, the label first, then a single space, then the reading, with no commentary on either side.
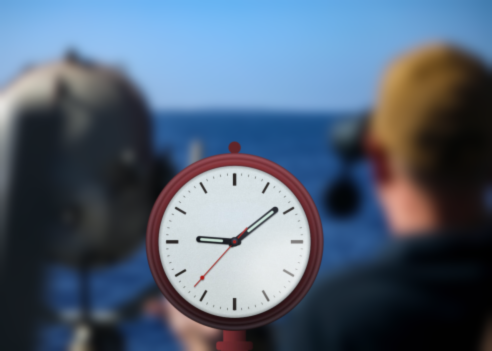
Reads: 9:08:37
